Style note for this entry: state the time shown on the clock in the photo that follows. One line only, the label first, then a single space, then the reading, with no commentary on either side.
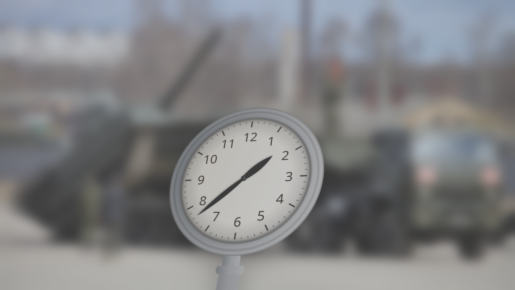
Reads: 1:38
